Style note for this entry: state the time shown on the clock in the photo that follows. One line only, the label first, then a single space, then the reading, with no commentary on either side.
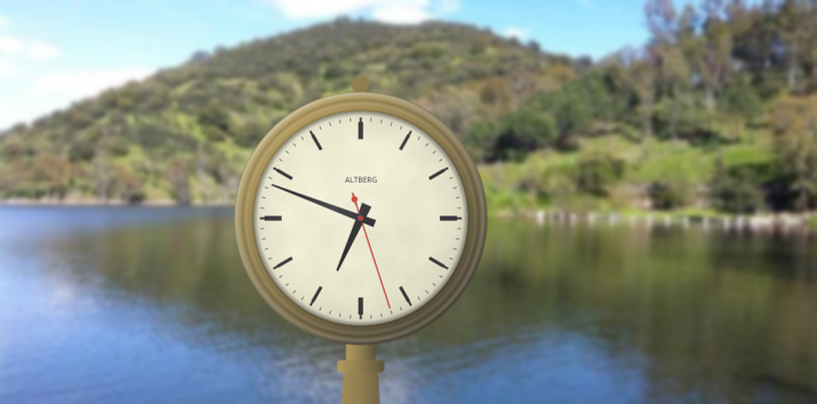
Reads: 6:48:27
